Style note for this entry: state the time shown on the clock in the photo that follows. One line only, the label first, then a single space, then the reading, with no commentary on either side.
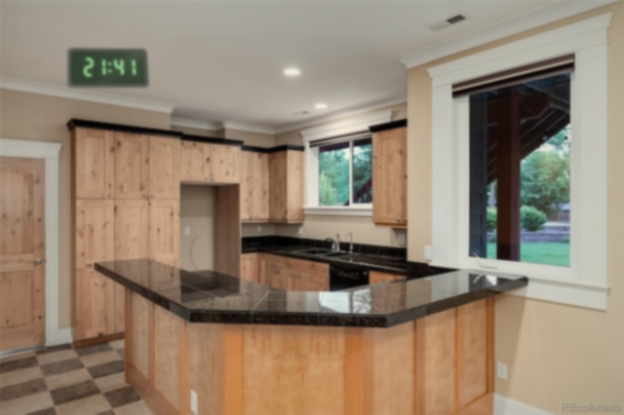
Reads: 21:41
